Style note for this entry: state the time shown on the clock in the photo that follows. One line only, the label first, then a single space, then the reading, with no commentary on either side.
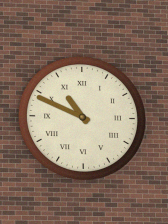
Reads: 10:49
